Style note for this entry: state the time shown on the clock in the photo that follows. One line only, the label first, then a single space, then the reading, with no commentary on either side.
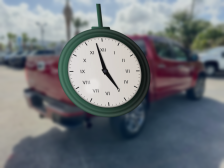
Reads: 4:58
